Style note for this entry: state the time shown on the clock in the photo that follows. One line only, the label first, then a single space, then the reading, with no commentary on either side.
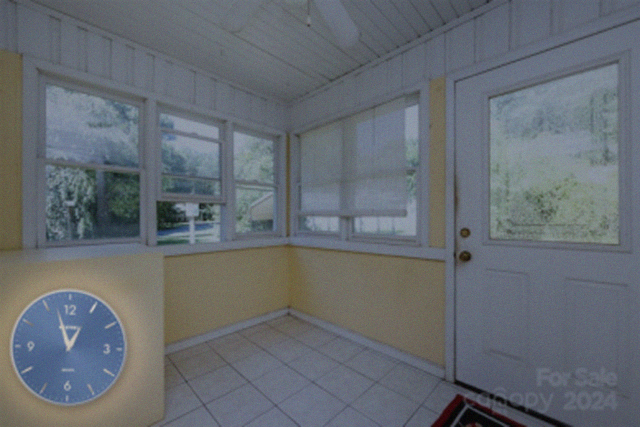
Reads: 12:57
